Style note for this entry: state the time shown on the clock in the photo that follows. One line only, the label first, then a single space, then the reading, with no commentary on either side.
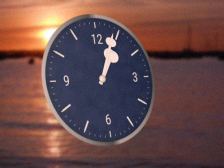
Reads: 1:04
